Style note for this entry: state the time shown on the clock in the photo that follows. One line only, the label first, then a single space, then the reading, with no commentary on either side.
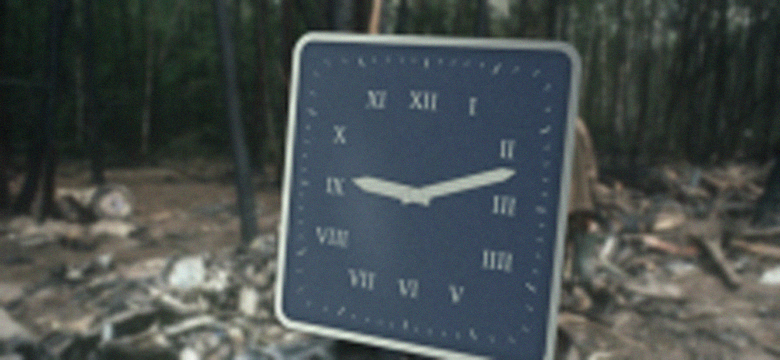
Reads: 9:12
